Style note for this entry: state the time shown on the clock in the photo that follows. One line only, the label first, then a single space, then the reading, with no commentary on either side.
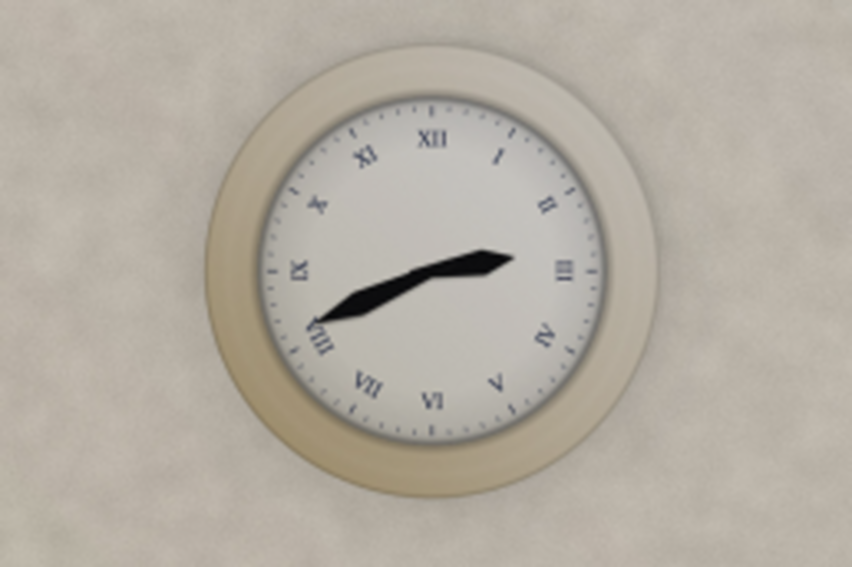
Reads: 2:41
